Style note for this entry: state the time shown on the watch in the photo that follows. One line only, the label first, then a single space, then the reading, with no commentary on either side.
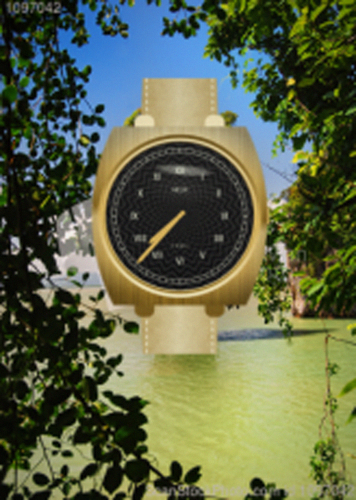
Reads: 7:37
